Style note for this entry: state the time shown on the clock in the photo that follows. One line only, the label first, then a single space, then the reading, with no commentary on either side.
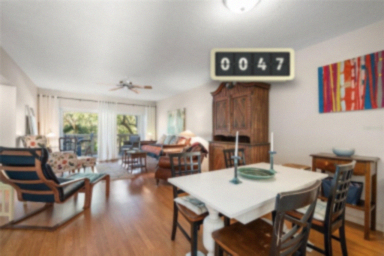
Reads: 0:47
